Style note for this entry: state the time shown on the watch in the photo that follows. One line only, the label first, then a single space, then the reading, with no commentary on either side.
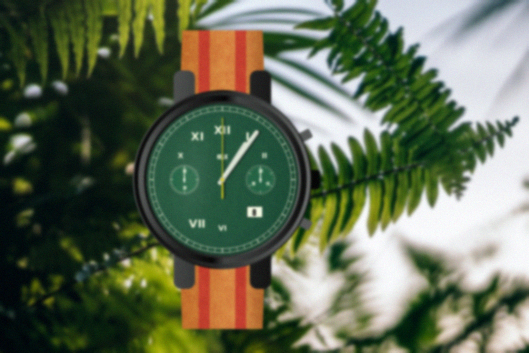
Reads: 1:06
